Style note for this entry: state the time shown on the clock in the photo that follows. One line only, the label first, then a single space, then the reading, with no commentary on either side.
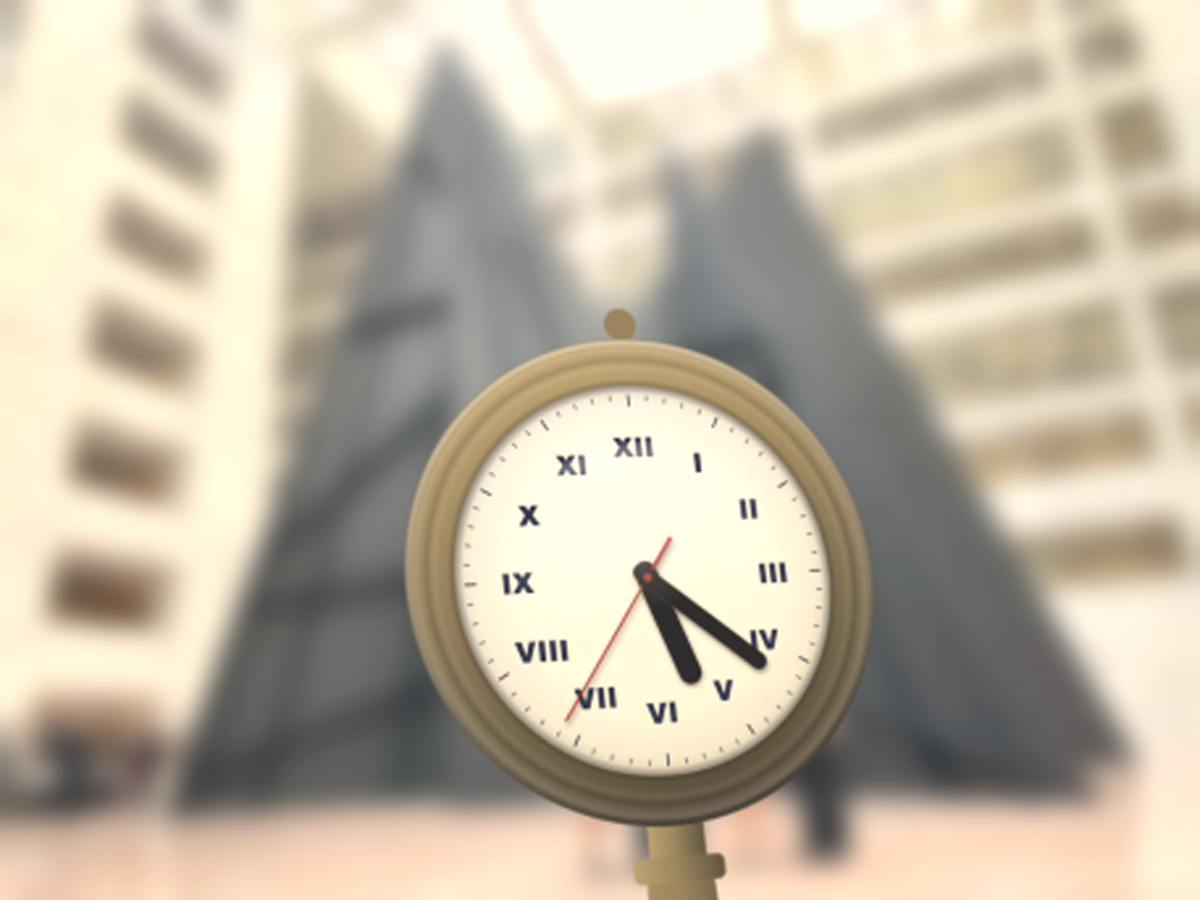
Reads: 5:21:36
